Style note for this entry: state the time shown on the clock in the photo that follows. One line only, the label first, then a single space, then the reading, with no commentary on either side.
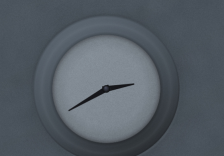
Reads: 2:40
